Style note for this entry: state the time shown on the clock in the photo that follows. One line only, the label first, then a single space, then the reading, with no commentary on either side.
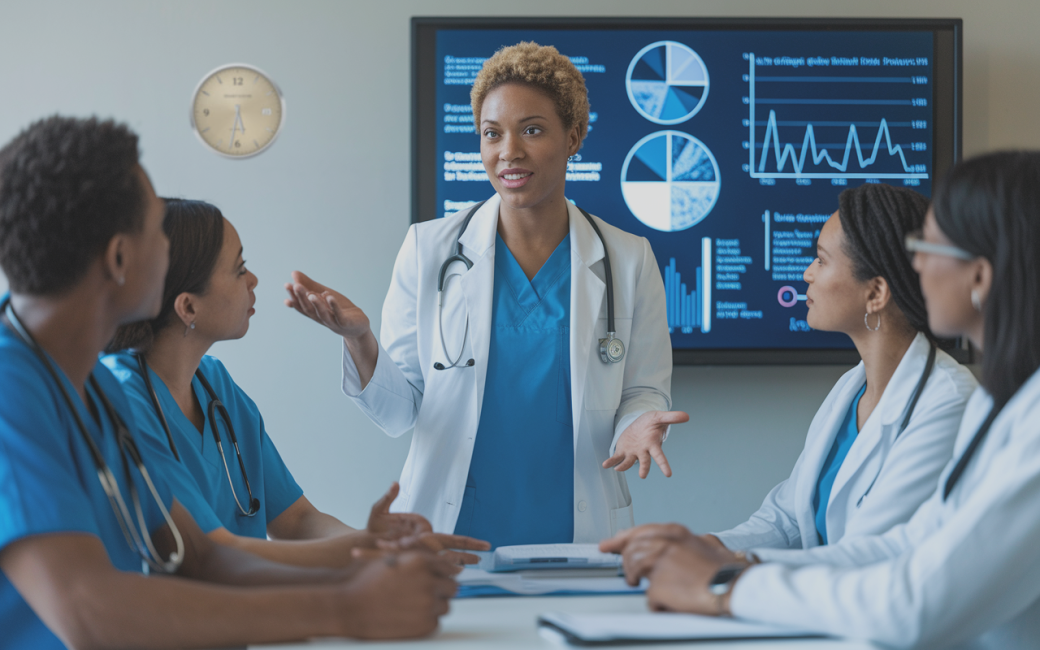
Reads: 5:32
